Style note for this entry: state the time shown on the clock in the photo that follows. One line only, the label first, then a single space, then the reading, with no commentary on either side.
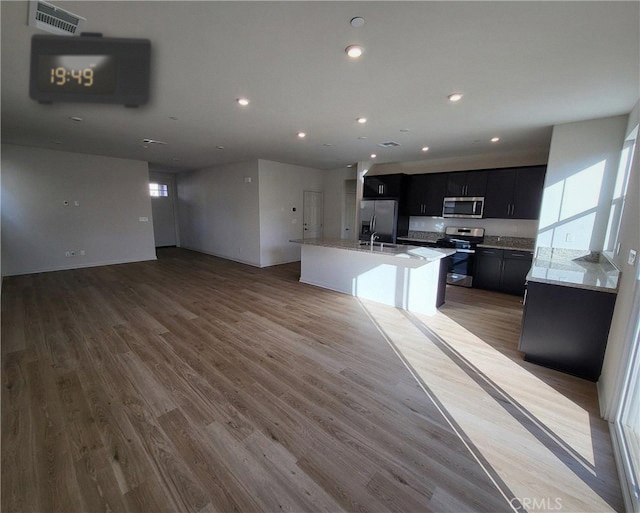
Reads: 19:49
